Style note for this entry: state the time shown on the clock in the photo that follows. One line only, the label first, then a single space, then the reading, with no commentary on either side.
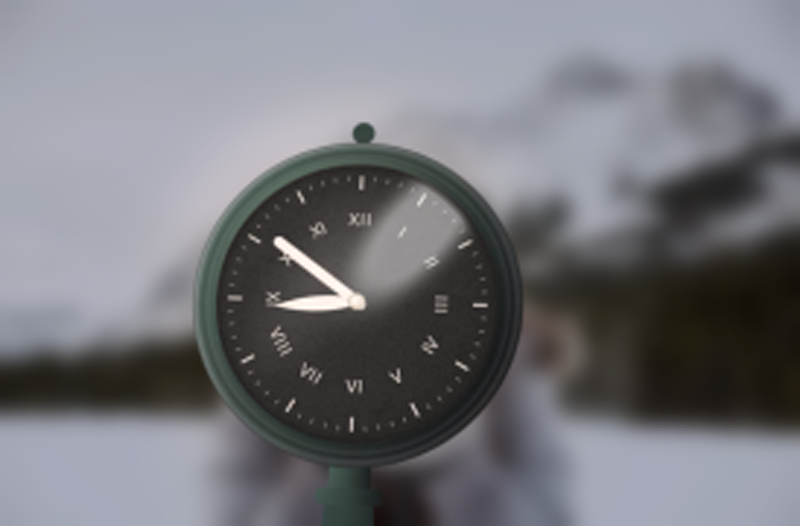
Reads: 8:51
